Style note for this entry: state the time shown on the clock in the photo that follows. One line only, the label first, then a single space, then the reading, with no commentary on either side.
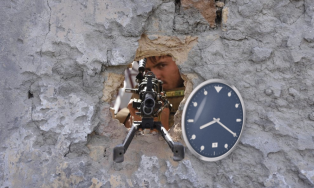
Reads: 8:20
